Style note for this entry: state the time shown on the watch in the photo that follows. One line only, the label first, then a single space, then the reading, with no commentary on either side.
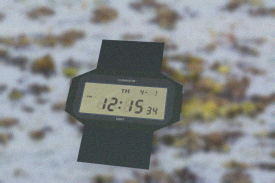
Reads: 12:15:34
